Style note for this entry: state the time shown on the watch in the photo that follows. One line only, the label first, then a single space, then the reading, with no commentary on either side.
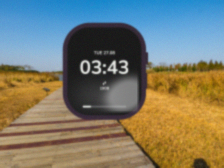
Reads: 3:43
